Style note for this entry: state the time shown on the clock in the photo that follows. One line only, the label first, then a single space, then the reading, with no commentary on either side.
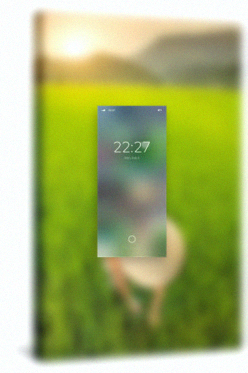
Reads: 22:27
